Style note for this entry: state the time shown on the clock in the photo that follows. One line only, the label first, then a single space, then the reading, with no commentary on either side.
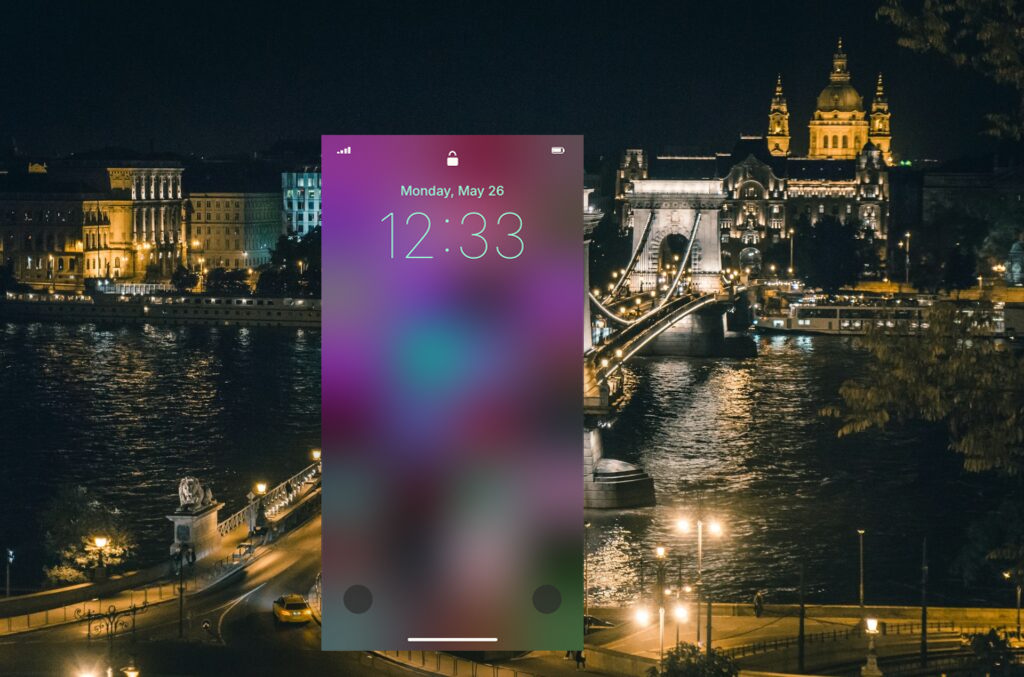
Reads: 12:33
